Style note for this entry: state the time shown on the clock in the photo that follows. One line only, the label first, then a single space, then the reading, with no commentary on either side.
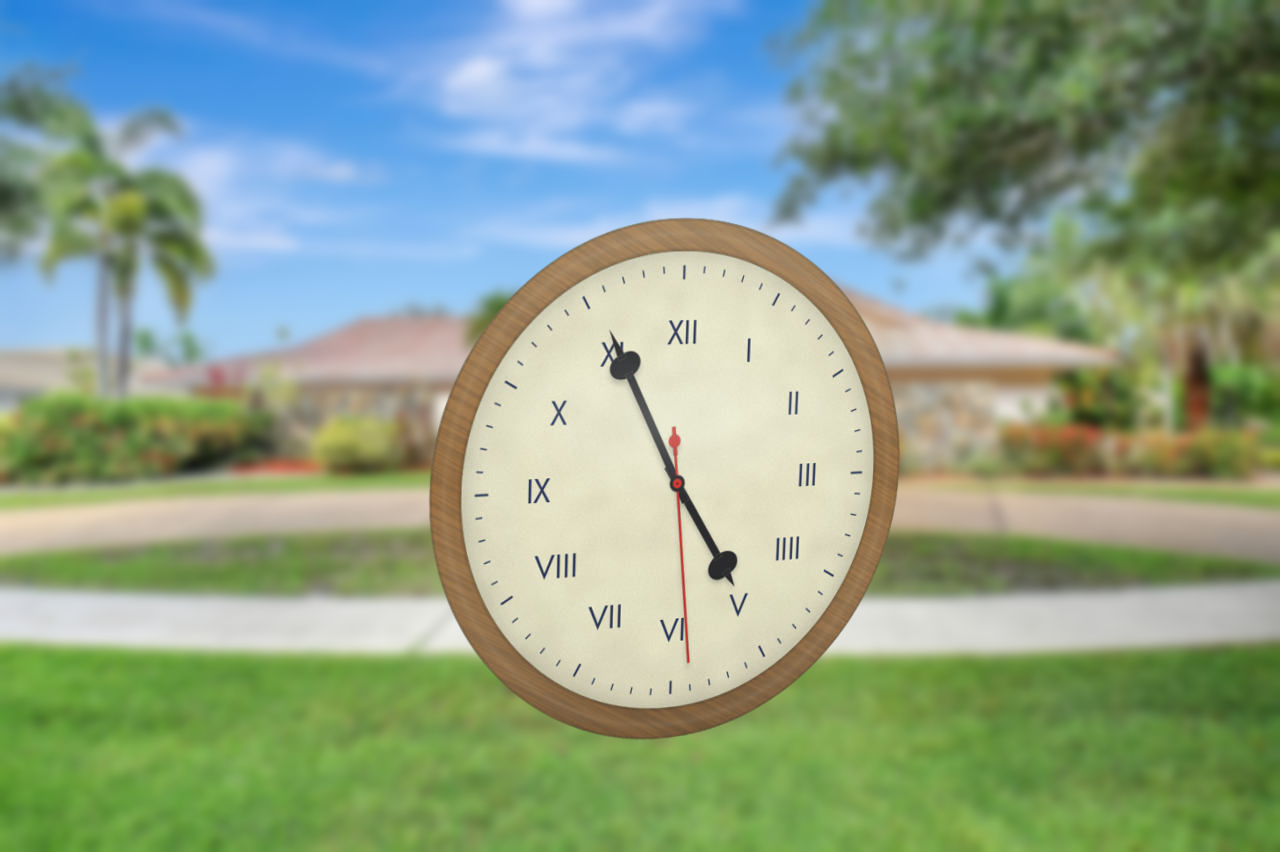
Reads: 4:55:29
